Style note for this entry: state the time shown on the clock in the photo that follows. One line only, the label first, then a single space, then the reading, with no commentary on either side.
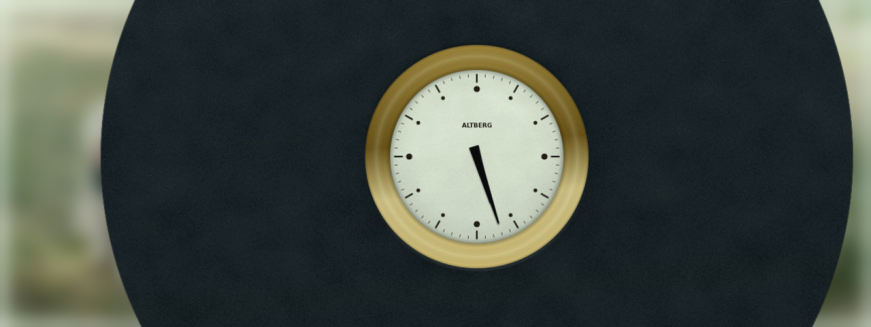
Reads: 5:27
